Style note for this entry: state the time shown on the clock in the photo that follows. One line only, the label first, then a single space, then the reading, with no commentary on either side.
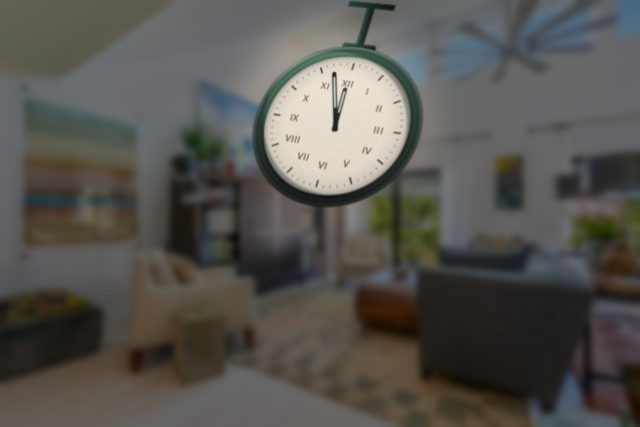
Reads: 11:57
